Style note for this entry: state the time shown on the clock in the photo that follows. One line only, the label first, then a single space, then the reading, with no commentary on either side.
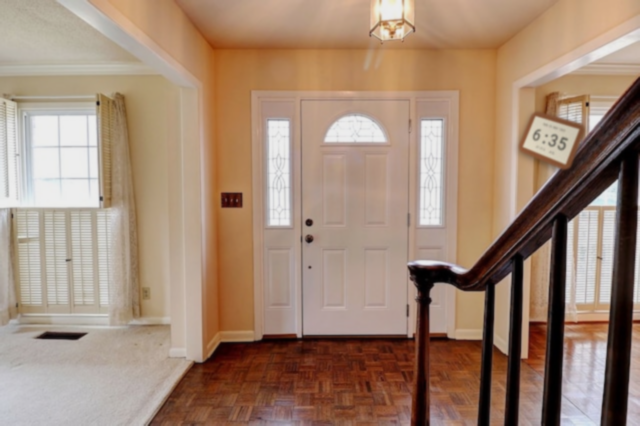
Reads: 6:35
